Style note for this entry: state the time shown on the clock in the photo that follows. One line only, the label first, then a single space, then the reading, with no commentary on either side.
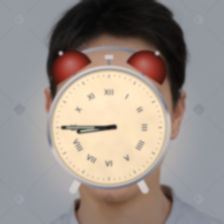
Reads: 8:45
